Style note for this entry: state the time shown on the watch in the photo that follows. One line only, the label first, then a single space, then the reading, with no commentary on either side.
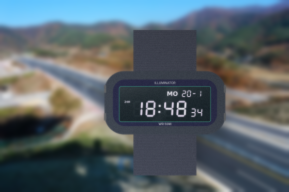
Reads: 18:48
